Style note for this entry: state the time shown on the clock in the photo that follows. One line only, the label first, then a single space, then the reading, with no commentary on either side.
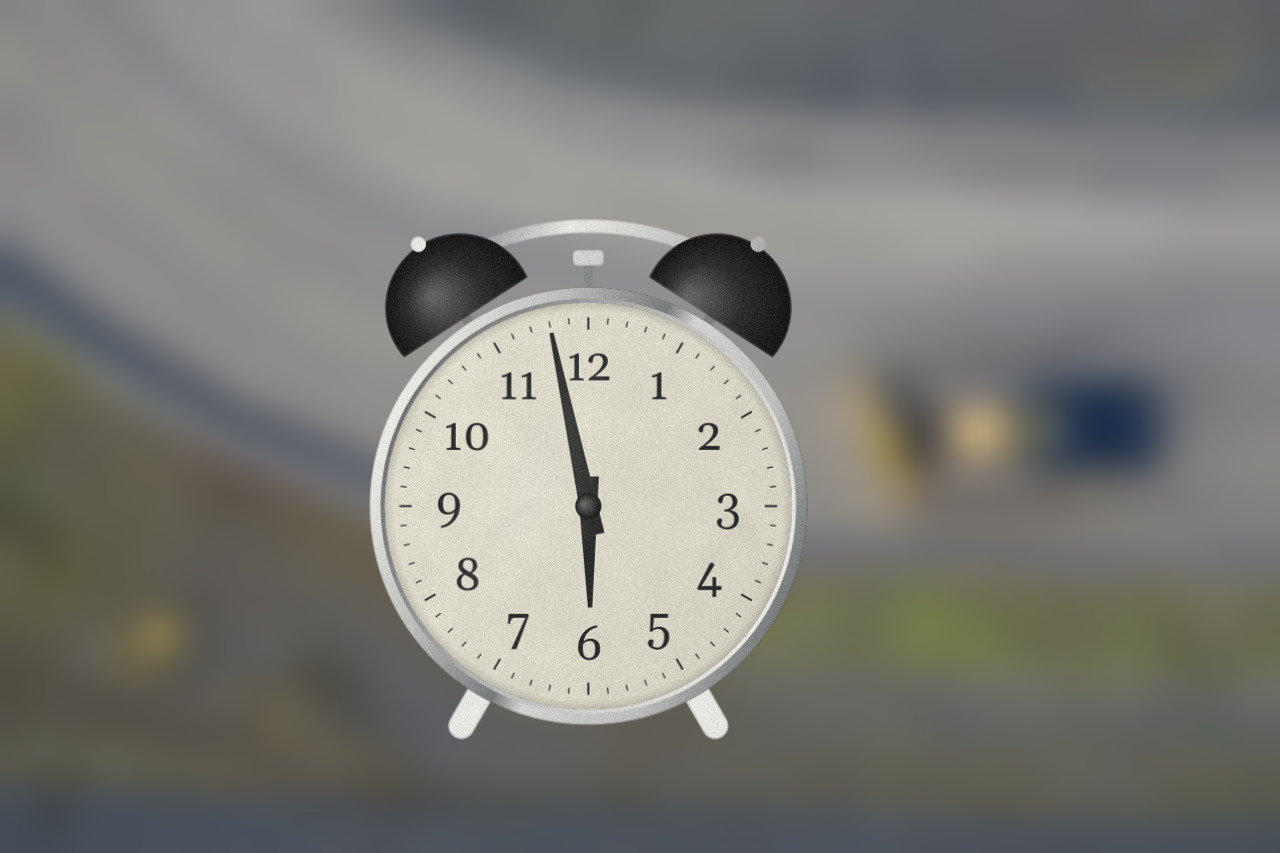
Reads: 5:58
